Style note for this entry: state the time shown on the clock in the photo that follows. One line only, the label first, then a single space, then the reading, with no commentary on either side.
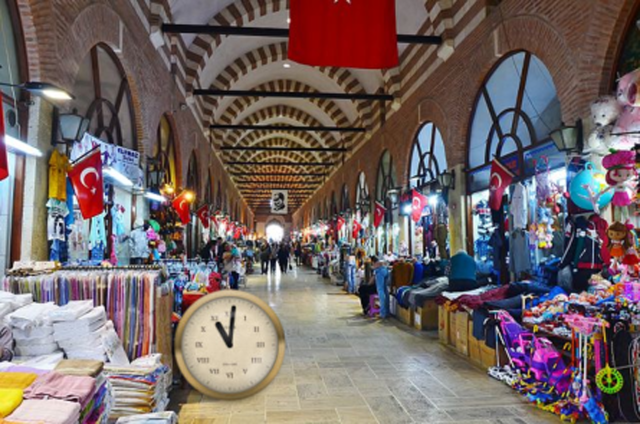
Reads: 11:01
